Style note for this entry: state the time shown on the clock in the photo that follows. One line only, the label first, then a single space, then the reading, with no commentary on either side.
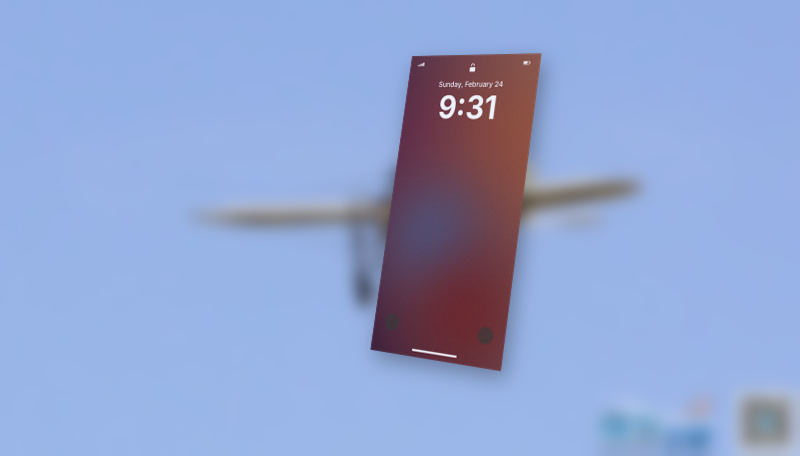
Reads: 9:31
